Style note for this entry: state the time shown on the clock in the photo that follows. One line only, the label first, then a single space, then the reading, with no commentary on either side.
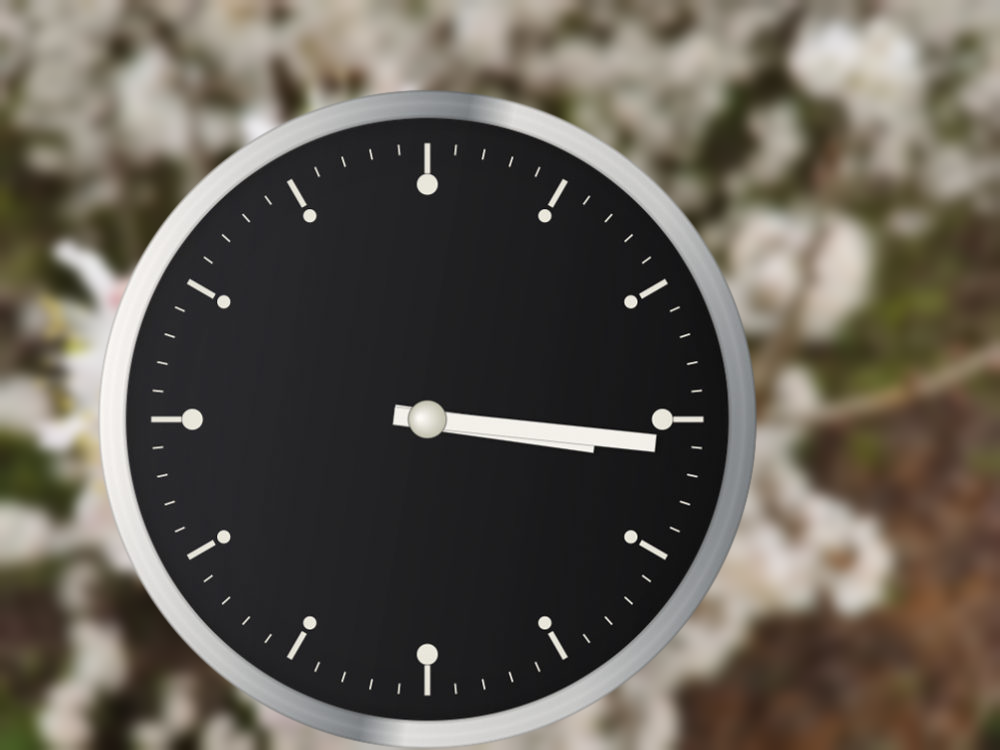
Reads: 3:16
